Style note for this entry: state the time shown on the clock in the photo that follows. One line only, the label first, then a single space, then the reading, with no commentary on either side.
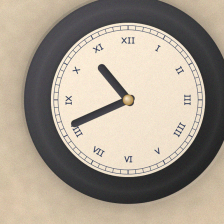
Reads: 10:41
